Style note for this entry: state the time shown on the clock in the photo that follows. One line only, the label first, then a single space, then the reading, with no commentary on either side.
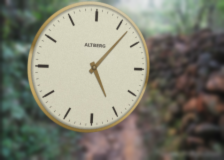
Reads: 5:07
